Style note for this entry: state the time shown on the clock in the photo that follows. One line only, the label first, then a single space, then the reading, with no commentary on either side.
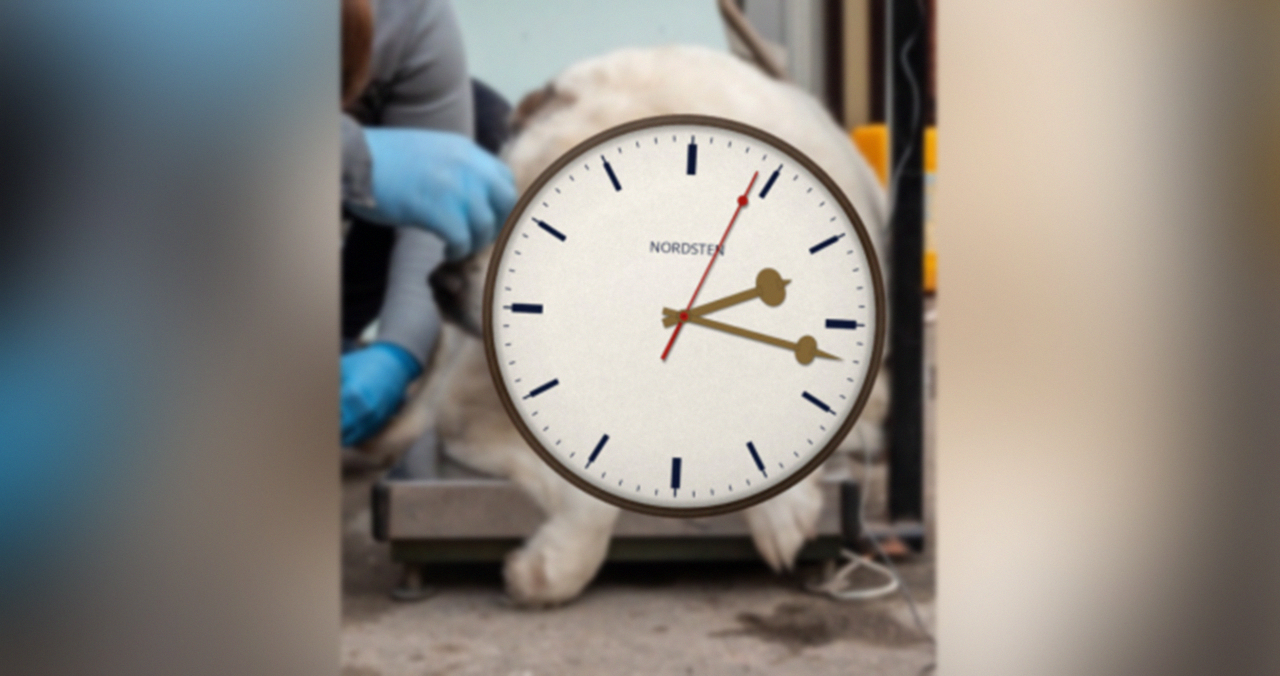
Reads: 2:17:04
